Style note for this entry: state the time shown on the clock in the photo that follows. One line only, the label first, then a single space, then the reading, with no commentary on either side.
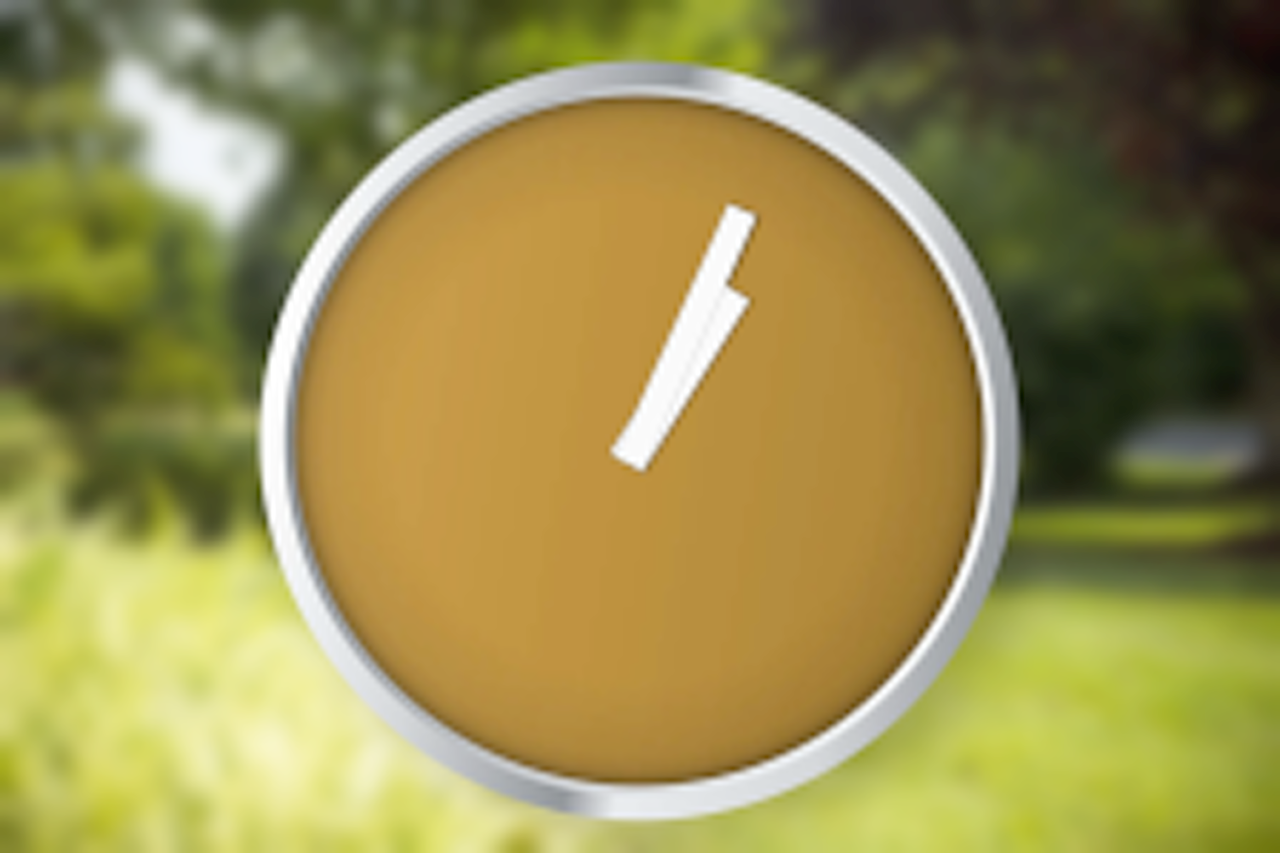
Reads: 1:04
